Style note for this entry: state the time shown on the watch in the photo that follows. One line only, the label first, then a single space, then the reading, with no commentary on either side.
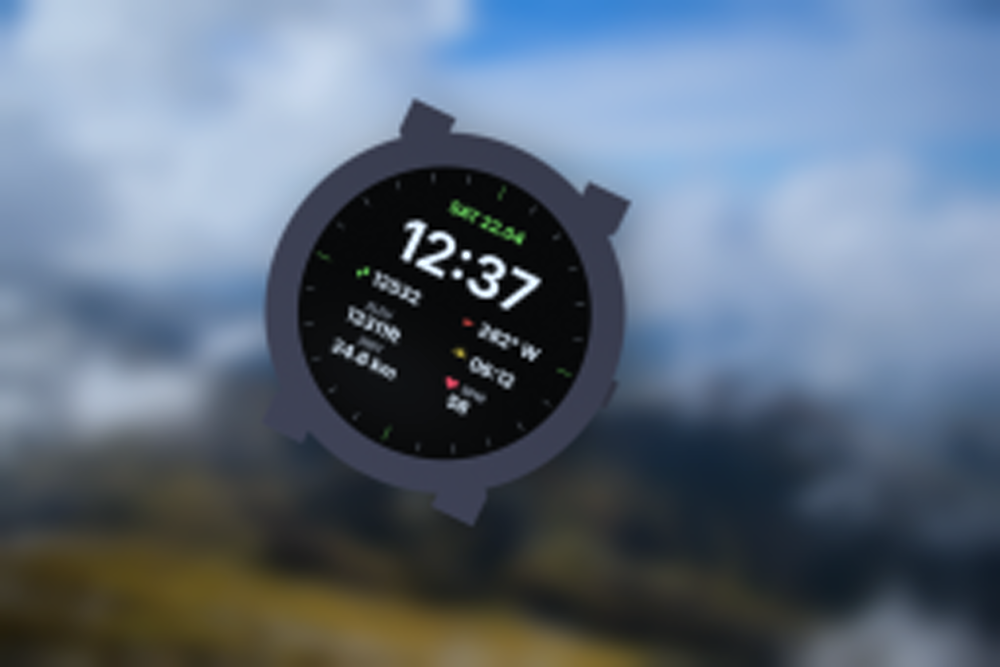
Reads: 12:37
